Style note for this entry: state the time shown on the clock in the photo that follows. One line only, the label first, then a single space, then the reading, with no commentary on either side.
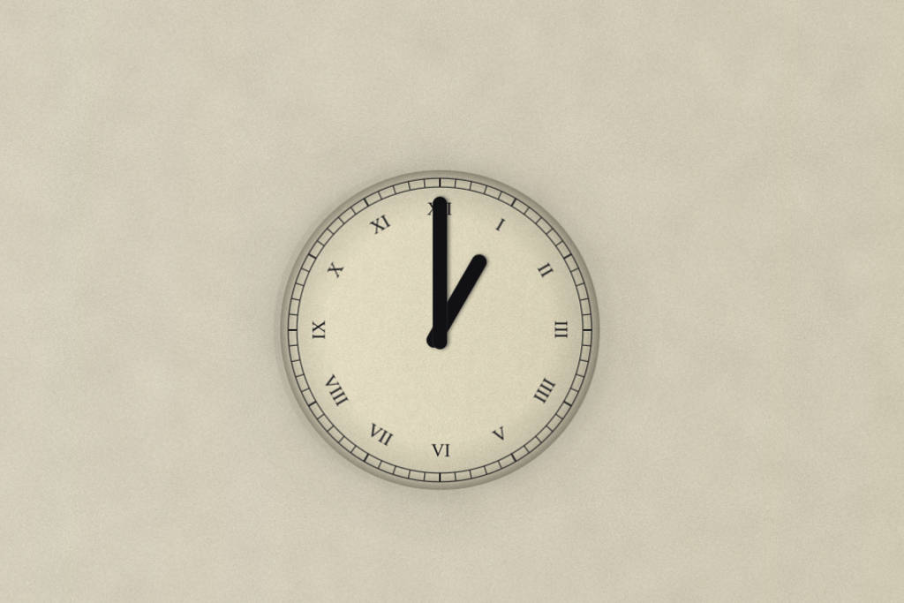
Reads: 1:00
